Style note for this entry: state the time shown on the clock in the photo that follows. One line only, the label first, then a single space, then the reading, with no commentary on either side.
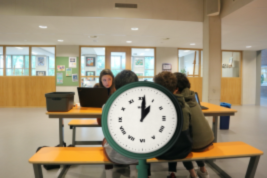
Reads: 1:01
